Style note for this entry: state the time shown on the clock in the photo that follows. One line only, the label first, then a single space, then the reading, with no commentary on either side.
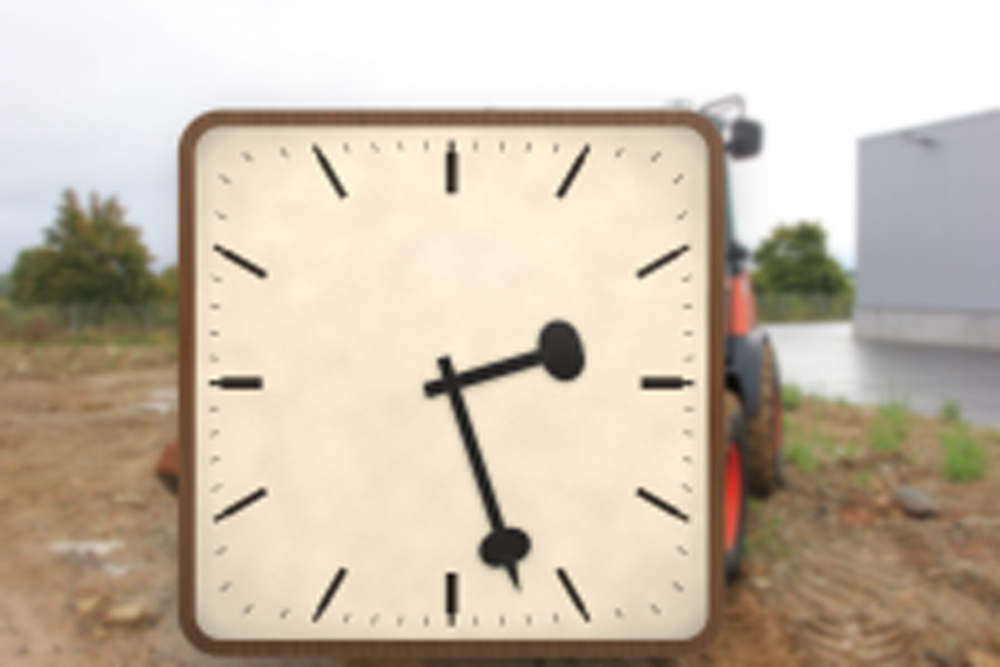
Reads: 2:27
